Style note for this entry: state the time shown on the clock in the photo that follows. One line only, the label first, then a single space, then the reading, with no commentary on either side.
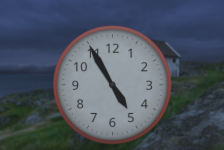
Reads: 4:55
